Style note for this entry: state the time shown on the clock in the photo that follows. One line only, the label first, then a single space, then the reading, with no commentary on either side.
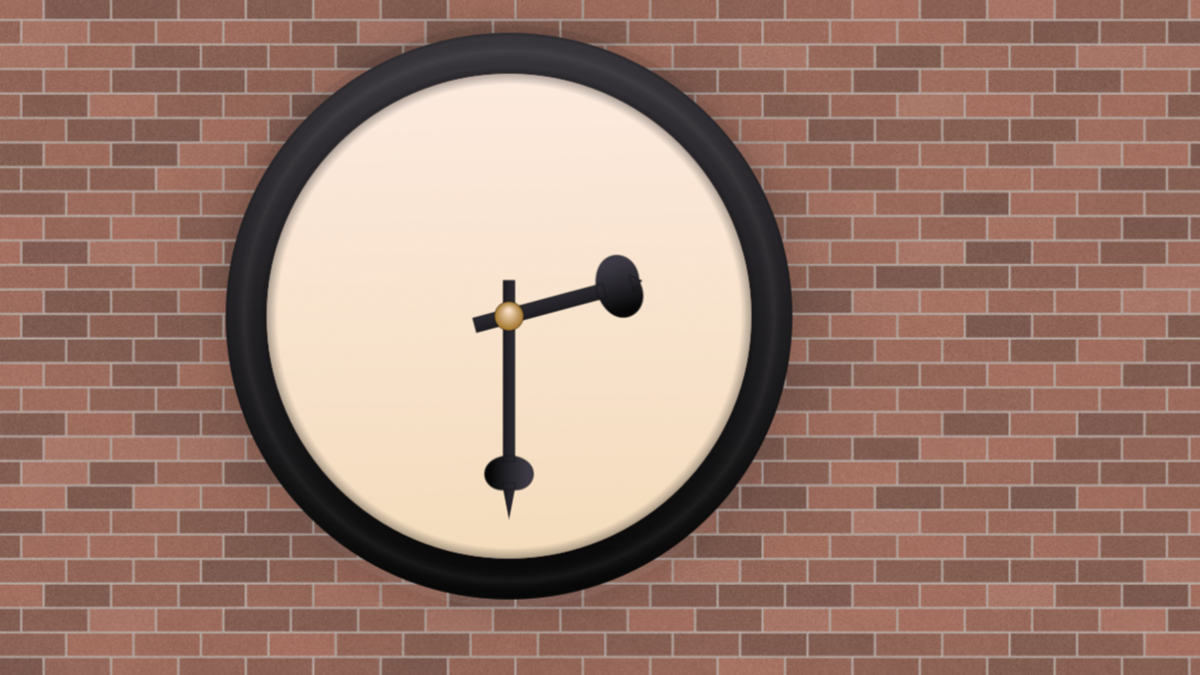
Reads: 2:30
